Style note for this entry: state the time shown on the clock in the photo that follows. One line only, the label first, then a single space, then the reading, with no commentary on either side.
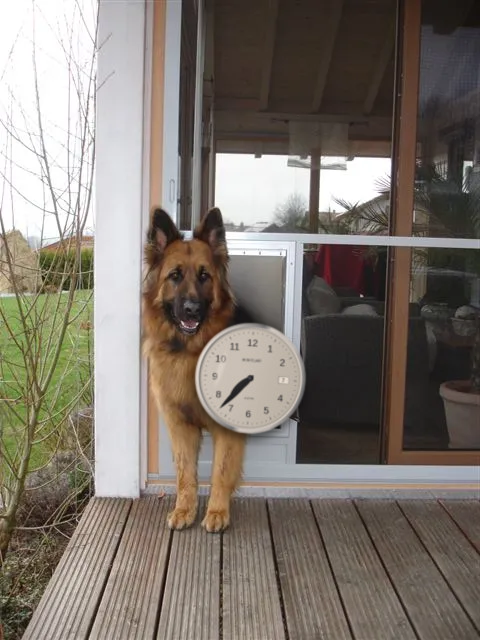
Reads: 7:37
